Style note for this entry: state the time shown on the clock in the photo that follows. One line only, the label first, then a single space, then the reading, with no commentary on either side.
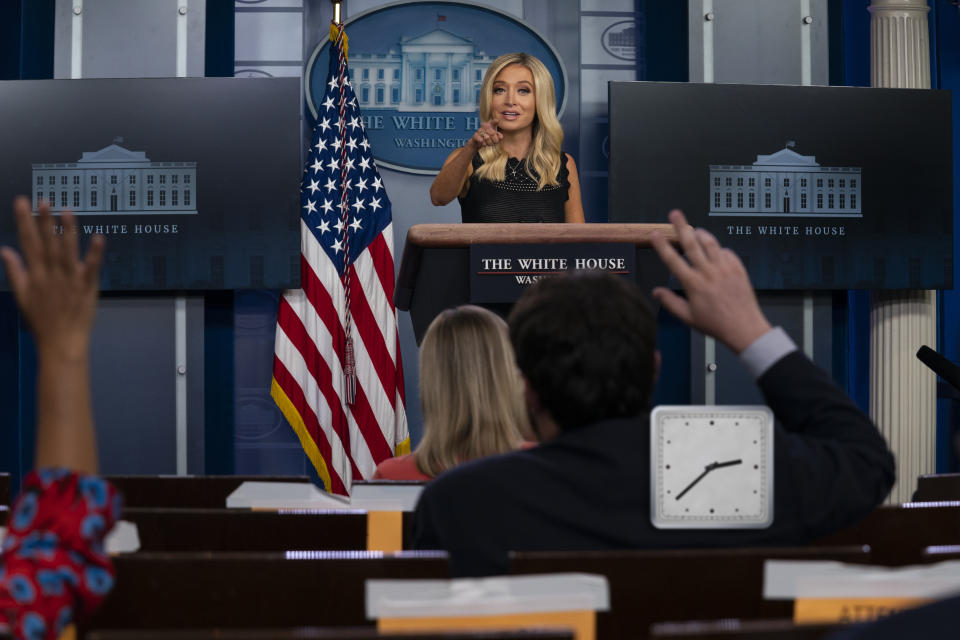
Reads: 2:38
